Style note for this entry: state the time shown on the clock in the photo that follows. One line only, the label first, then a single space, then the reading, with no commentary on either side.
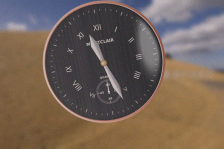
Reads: 11:27
